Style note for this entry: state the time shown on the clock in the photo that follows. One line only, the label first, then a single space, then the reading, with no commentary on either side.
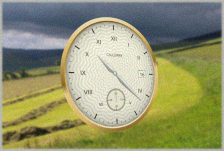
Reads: 10:22
